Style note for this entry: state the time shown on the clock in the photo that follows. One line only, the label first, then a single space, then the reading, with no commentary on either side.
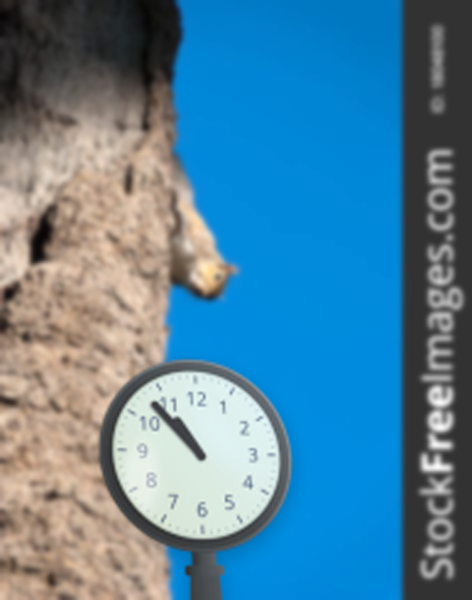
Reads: 10:53
